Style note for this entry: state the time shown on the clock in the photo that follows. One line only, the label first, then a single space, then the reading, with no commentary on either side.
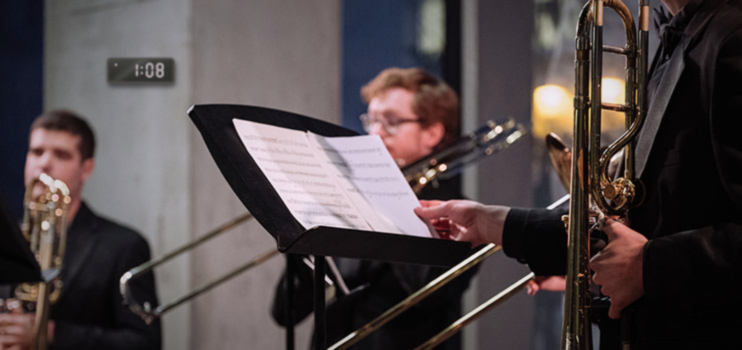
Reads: 1:08
